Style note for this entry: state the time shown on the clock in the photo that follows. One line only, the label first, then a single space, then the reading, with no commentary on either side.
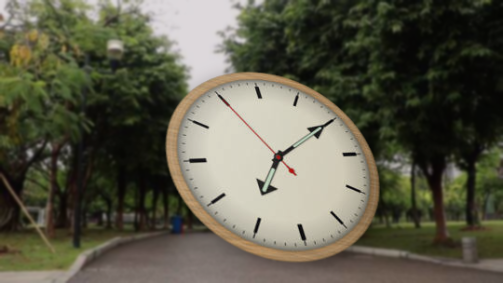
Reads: 7:09:55
